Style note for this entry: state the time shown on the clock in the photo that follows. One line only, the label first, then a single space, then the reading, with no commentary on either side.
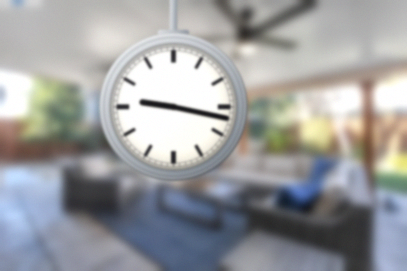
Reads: 9:17
